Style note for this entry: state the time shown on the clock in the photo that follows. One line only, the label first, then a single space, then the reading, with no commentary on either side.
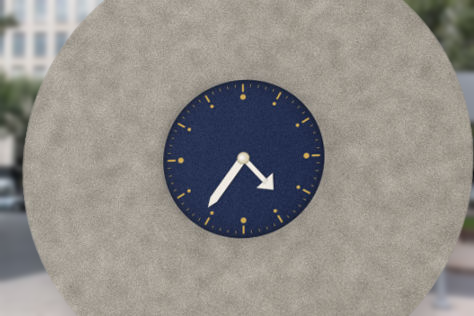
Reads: 4:36
